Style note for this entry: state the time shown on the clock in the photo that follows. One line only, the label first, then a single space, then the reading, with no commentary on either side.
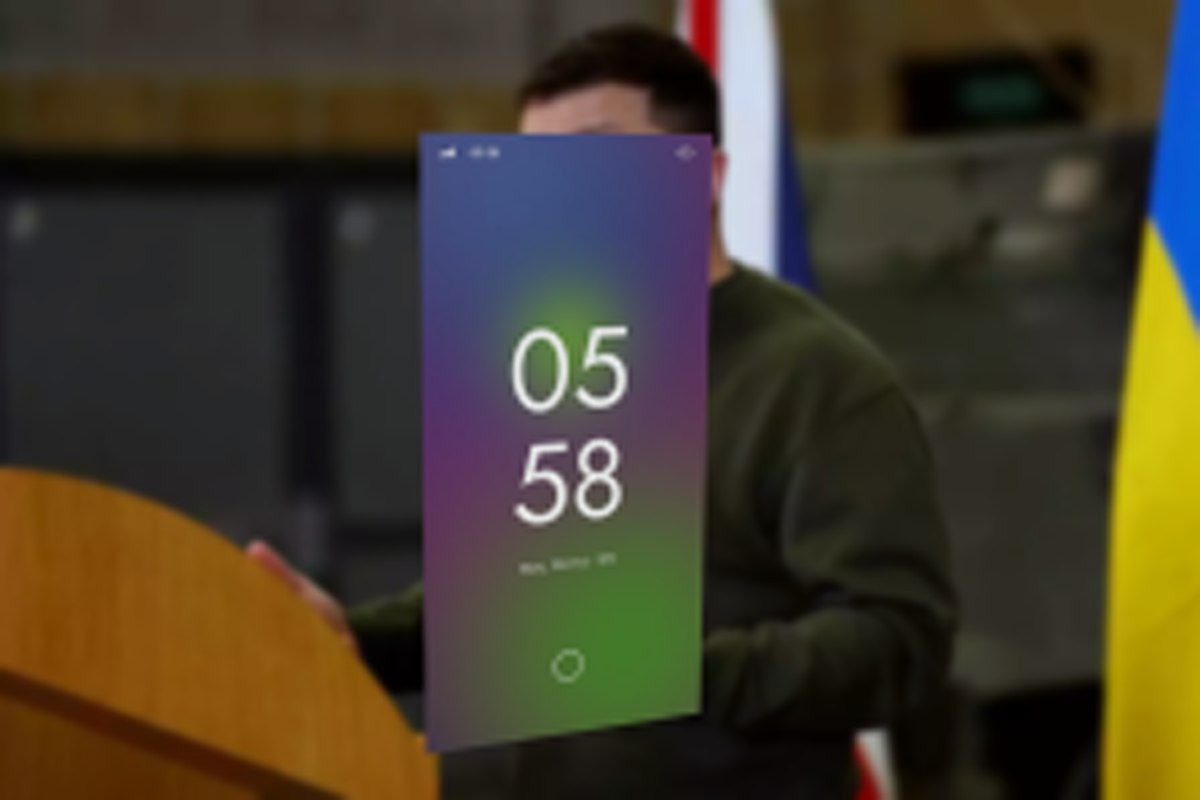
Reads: 5:58
